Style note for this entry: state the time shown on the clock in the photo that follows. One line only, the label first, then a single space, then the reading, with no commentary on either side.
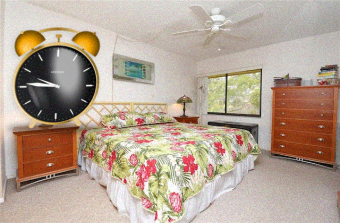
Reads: 9:46
